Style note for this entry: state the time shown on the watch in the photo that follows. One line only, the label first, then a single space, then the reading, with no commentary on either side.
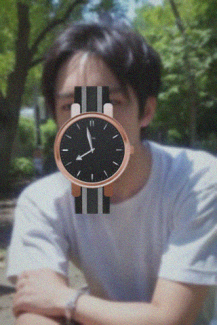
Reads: 7:58
